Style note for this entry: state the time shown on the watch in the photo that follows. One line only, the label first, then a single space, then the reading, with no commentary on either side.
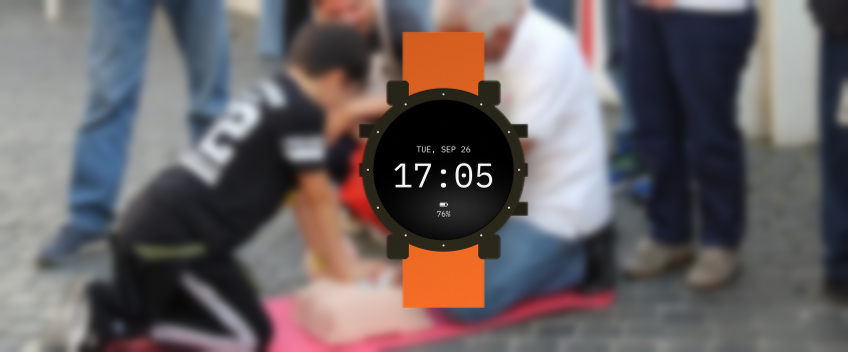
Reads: 17:05
